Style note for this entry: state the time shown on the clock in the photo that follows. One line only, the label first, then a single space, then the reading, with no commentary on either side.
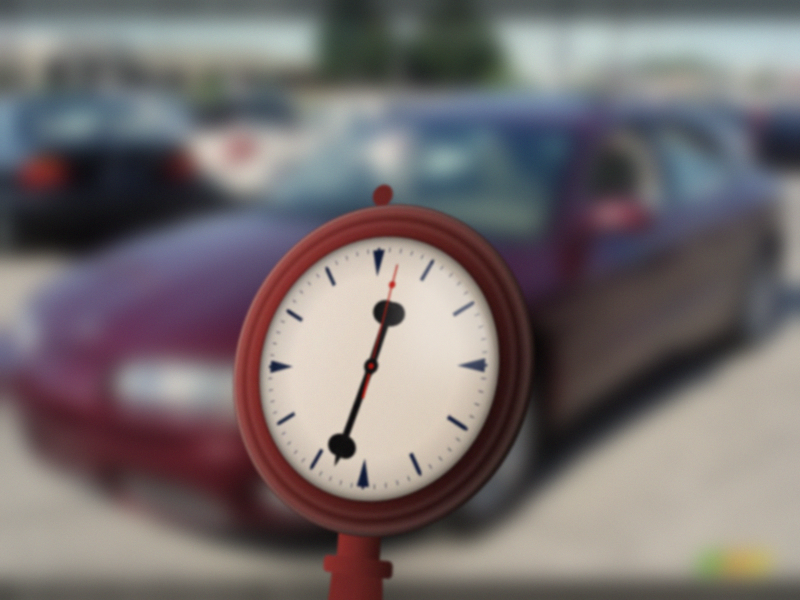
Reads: 12:33:02
